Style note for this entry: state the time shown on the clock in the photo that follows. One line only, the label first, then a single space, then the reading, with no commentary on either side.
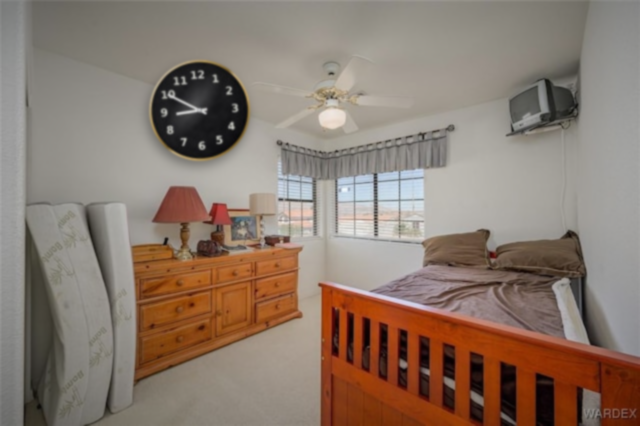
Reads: 8:50
